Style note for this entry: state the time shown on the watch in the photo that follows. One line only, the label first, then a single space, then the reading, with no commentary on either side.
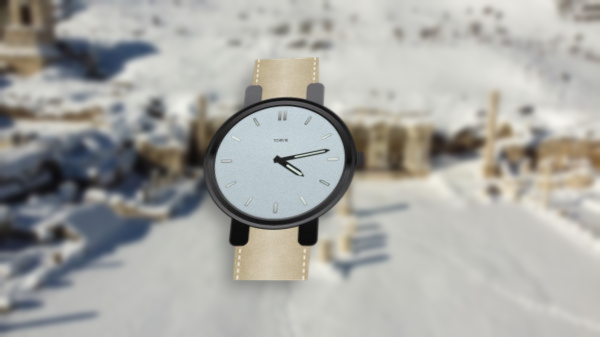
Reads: 4:13
